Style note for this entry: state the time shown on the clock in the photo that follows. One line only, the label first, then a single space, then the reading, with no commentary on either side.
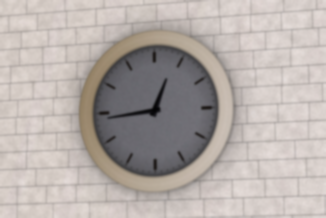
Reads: 12:44
